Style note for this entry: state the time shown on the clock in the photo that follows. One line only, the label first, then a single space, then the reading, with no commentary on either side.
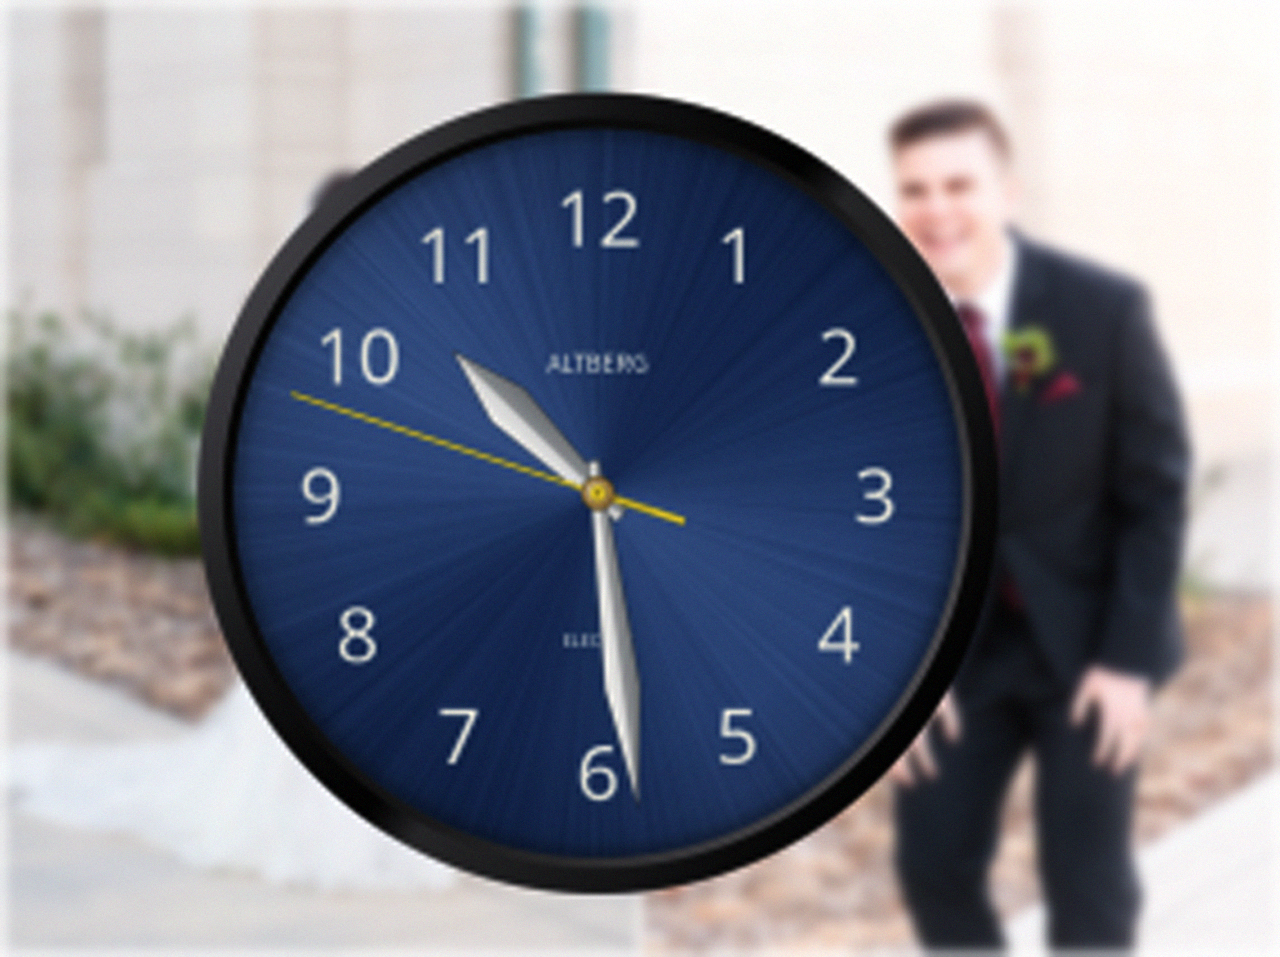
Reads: 10:28:48
